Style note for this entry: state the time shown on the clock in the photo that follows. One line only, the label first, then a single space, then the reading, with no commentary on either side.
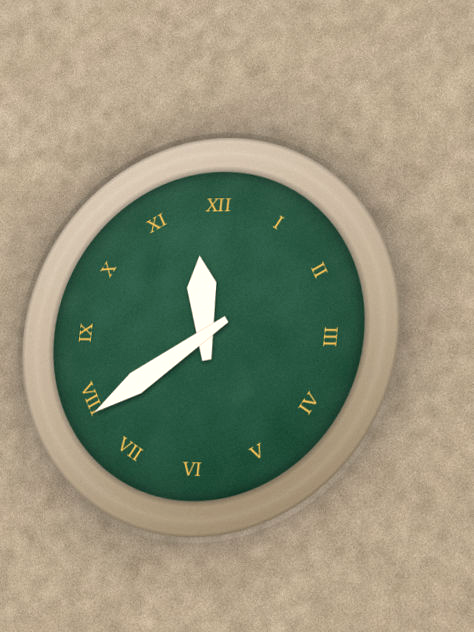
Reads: 11:39
